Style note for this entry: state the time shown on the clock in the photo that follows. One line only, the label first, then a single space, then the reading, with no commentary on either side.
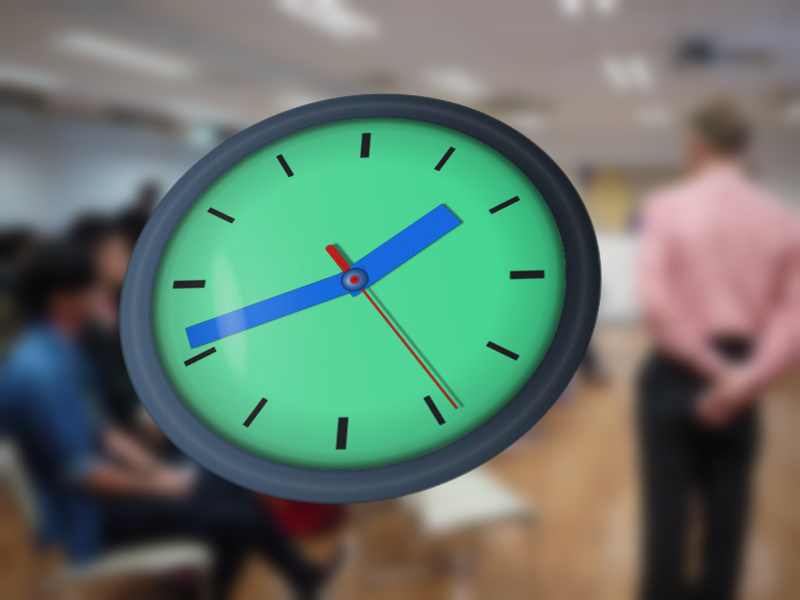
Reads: 1:41:24
